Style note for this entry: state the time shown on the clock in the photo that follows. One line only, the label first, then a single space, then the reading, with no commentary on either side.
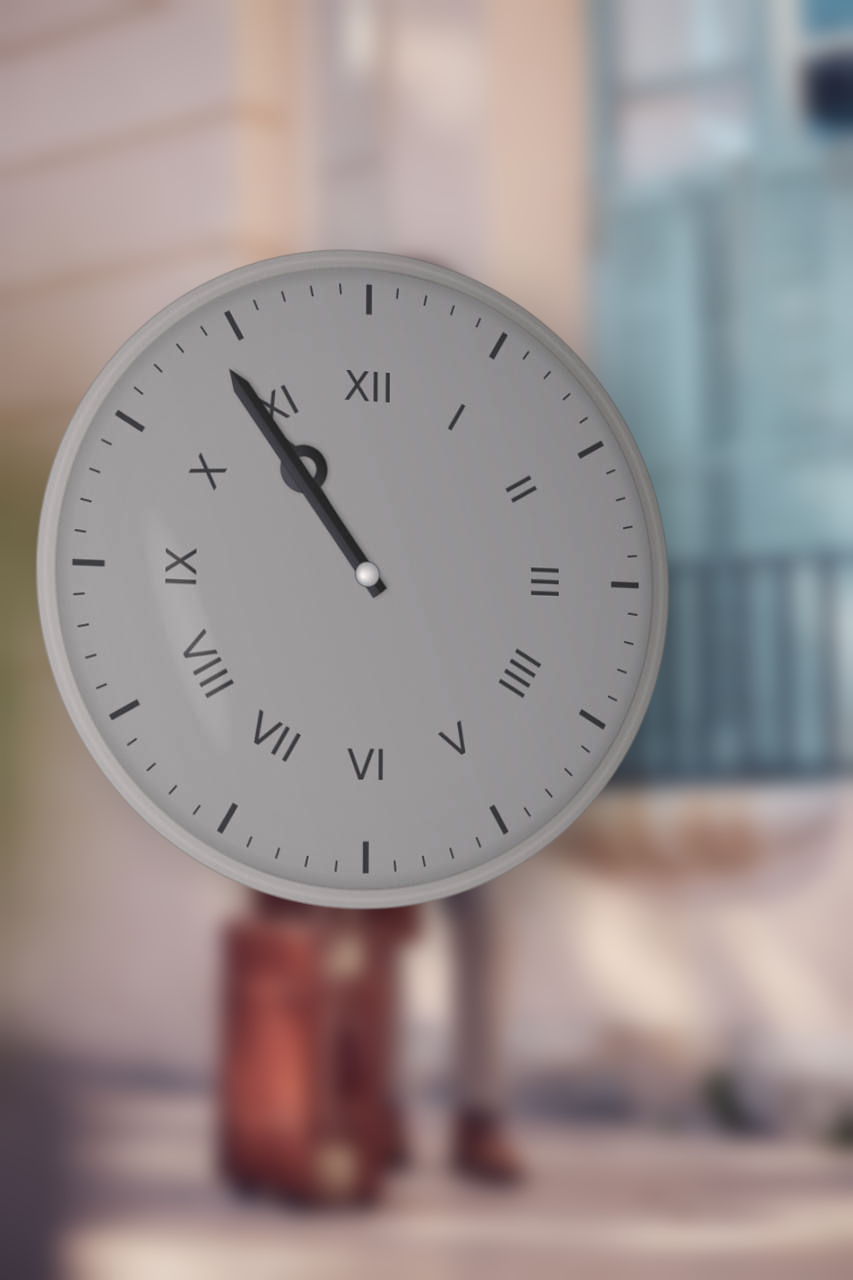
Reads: 10:54
